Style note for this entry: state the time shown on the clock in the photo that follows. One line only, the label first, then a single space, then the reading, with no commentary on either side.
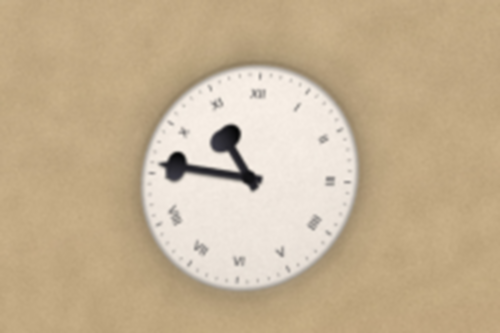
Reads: 10:46
